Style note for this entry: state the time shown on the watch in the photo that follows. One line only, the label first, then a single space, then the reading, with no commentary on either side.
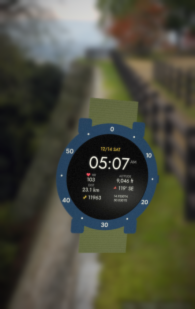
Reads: 5:07
